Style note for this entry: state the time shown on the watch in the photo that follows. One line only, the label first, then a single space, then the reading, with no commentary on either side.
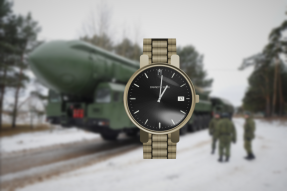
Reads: 1:01
